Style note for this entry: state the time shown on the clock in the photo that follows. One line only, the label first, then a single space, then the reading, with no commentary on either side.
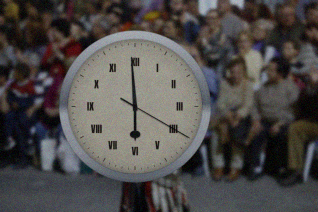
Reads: 5:59:20
